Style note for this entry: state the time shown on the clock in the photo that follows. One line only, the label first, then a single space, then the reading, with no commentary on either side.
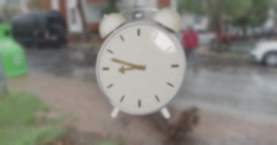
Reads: 8:48
